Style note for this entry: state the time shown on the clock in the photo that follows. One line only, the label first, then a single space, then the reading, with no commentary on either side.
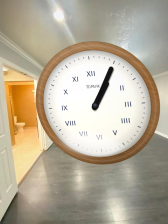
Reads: 1:05
